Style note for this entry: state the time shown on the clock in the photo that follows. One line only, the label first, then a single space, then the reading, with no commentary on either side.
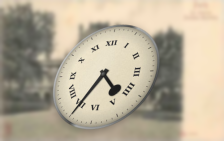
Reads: 4:35
